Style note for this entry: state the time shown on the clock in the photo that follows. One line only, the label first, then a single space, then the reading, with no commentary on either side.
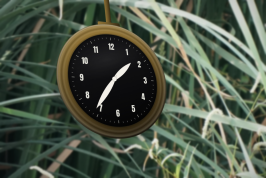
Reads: 1:36
